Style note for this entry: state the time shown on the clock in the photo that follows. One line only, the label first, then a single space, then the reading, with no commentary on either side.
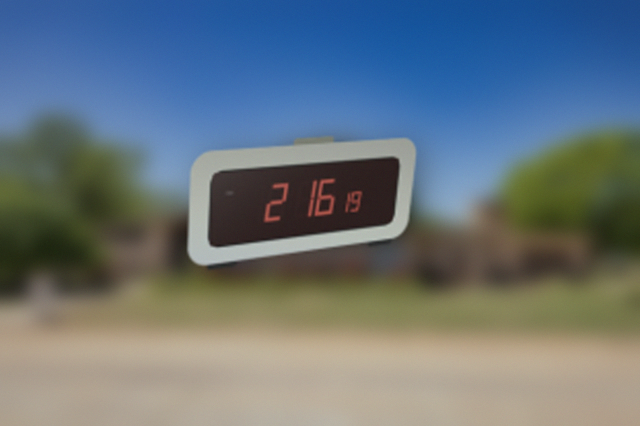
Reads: 2:16:19
